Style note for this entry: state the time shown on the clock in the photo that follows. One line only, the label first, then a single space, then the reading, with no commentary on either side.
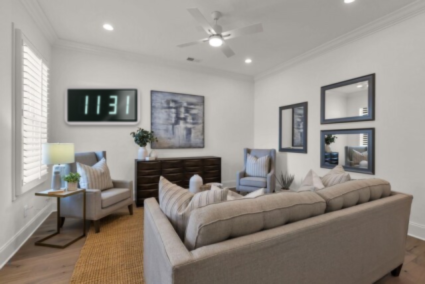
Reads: 11:31
